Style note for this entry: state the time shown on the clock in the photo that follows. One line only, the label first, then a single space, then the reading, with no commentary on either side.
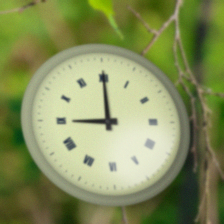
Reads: 9:00
